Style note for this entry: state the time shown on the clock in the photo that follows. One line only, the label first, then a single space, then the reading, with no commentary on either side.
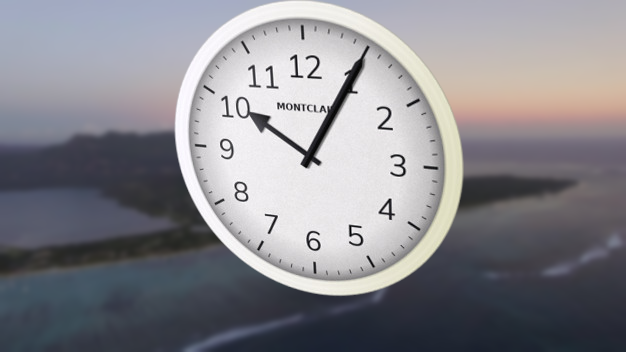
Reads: 10:05
